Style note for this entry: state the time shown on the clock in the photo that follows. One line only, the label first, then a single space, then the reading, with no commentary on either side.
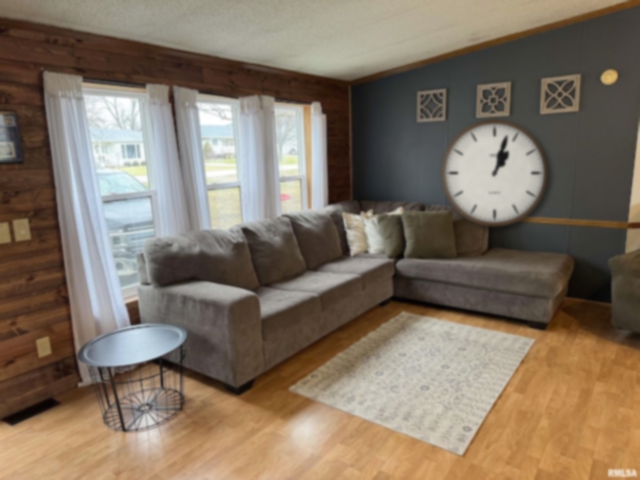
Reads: 1:03
